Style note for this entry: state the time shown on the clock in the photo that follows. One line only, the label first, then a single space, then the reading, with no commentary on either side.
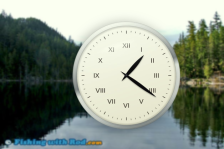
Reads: 1:21
